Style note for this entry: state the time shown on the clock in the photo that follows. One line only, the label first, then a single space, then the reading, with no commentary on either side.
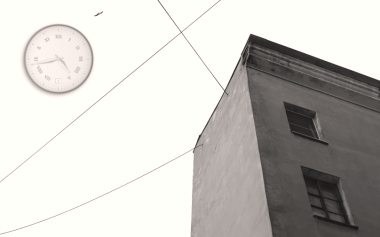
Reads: 4:43
